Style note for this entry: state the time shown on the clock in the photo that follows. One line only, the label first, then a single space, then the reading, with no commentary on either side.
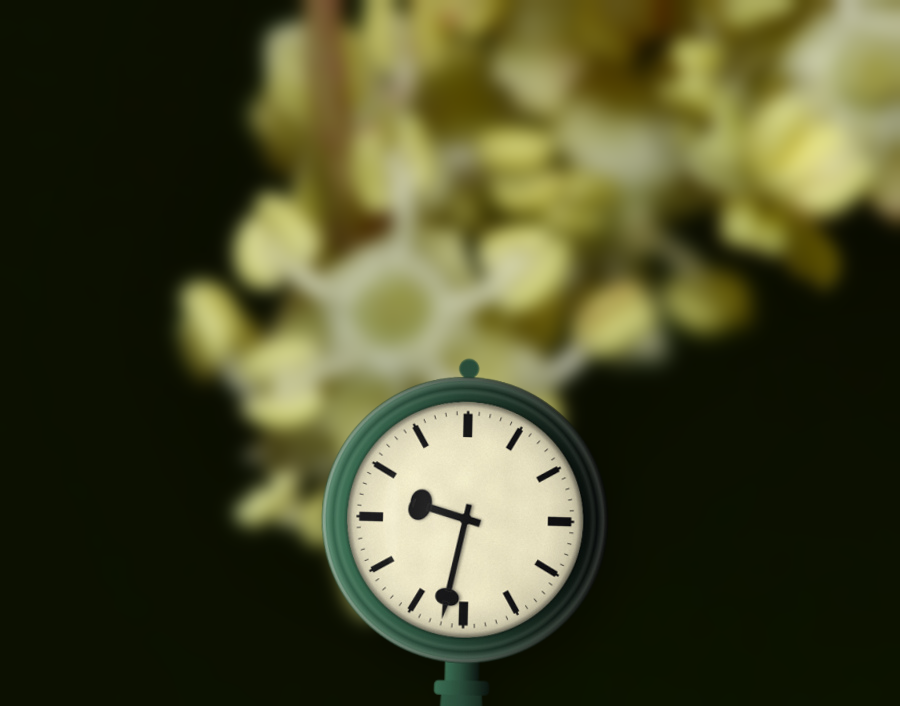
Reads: 9:32
